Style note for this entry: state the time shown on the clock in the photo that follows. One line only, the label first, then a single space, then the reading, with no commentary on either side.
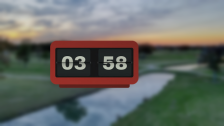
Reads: 3:58
